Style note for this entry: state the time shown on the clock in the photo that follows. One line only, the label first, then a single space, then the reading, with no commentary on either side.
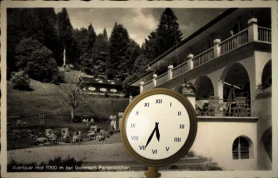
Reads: 5:34
